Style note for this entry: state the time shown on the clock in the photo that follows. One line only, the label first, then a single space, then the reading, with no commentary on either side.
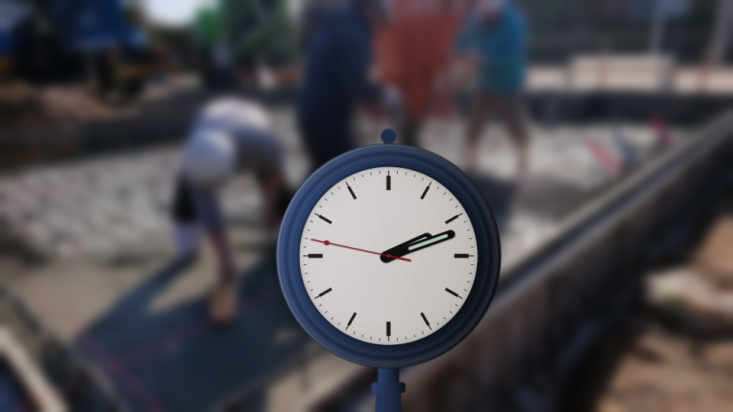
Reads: 2:11:47
